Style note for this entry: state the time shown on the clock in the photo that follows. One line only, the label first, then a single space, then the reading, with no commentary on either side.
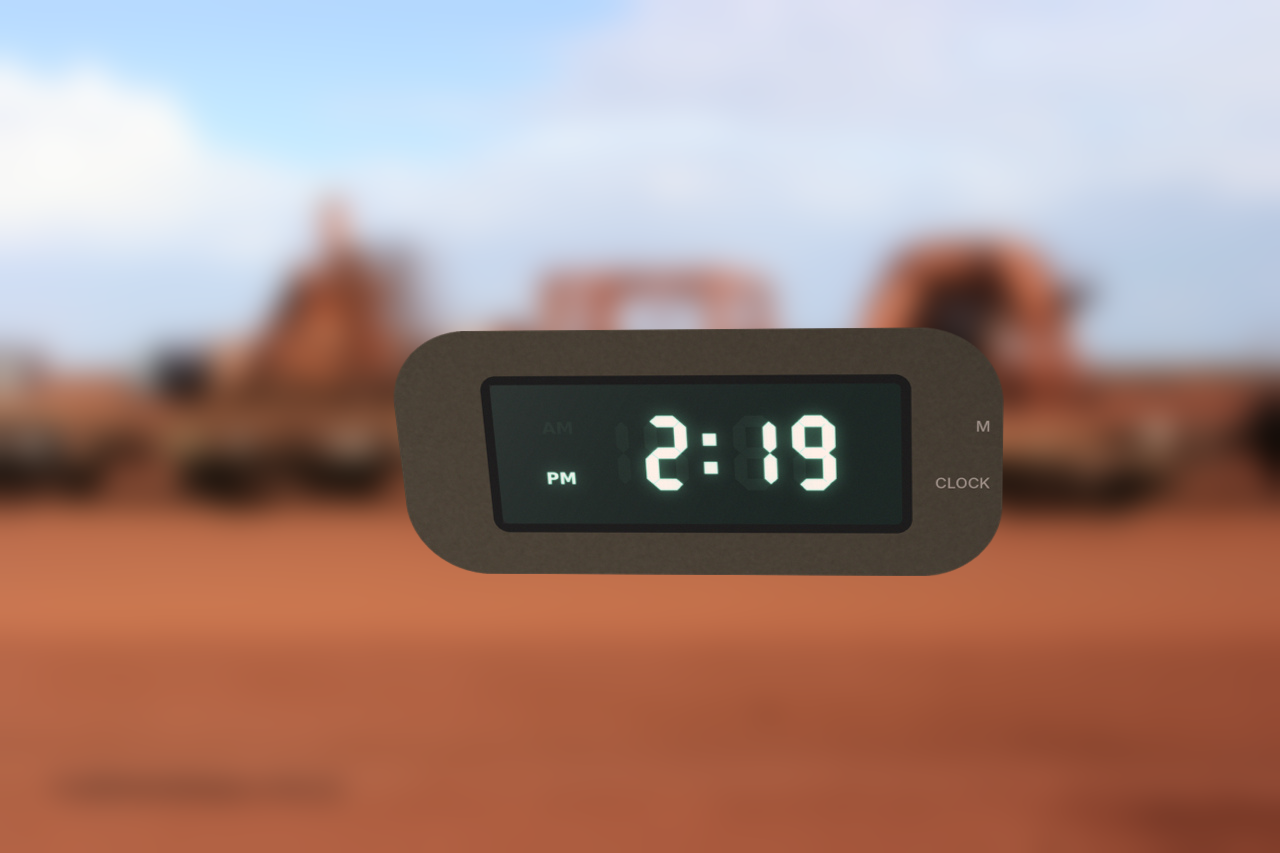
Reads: 2:19
